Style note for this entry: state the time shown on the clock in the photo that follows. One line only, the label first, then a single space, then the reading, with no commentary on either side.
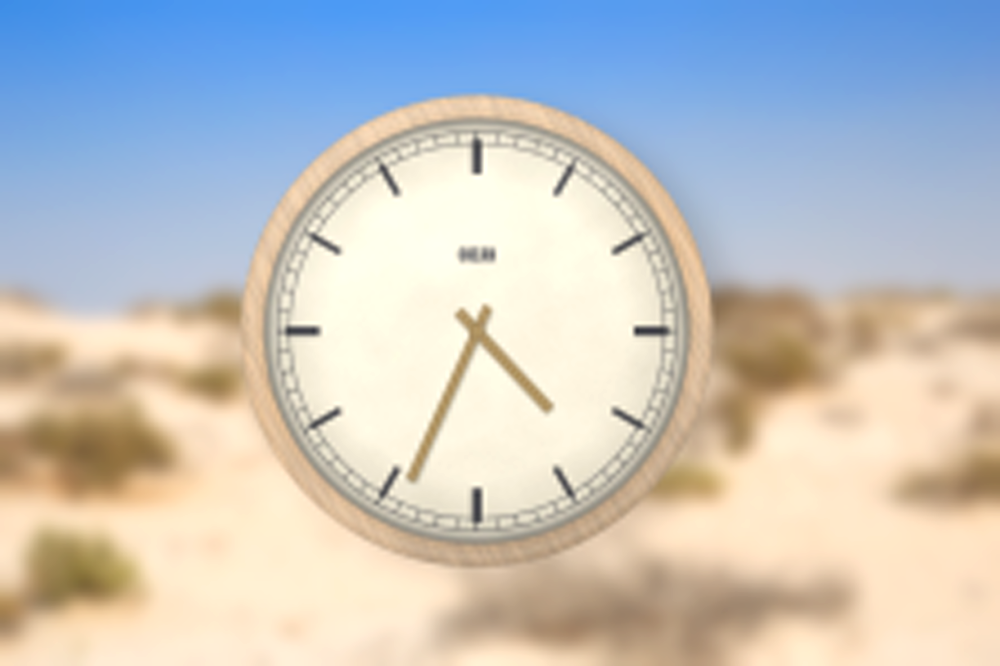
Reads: 4:34
